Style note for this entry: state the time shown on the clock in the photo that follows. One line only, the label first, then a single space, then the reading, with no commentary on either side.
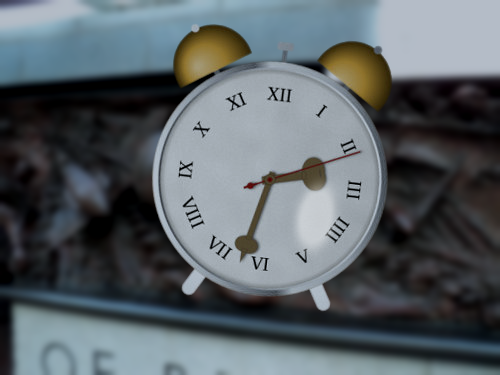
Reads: 2:32:11
